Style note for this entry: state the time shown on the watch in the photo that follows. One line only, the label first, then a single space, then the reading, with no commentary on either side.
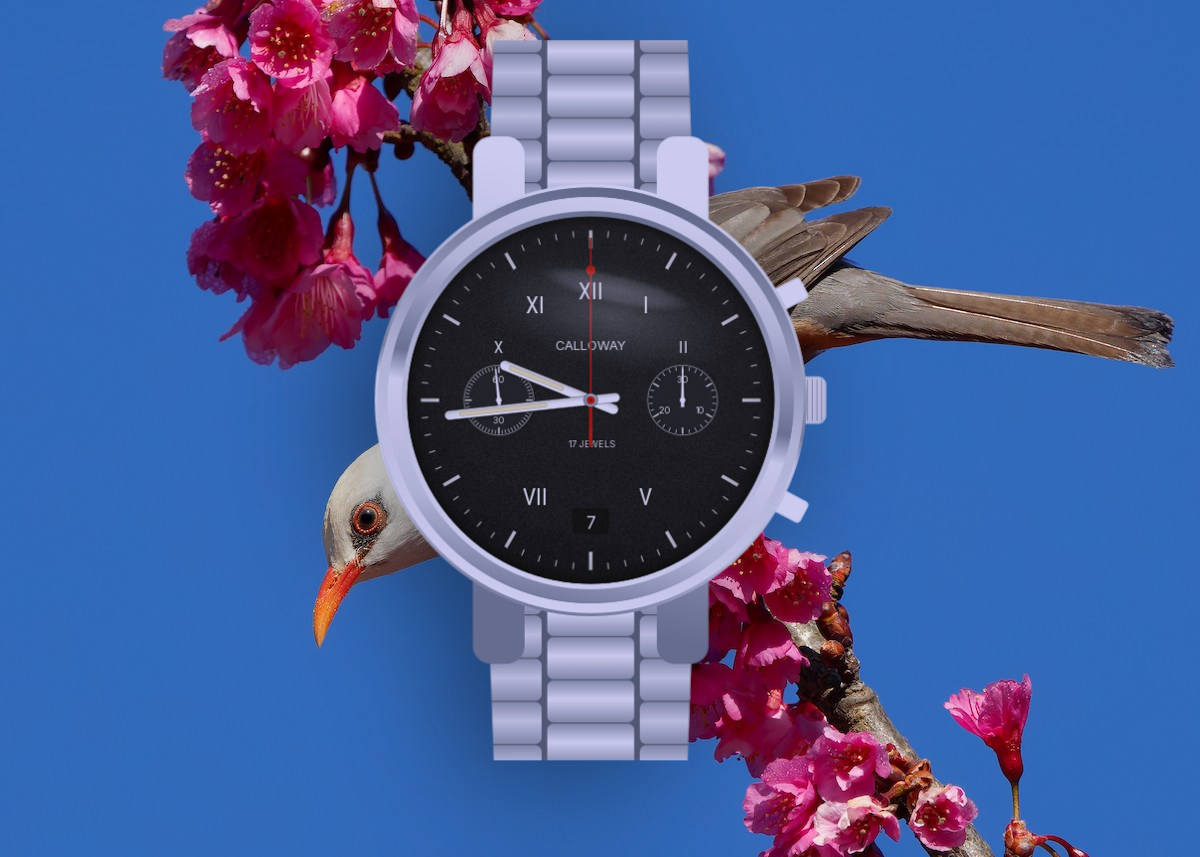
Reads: 9:43:59
